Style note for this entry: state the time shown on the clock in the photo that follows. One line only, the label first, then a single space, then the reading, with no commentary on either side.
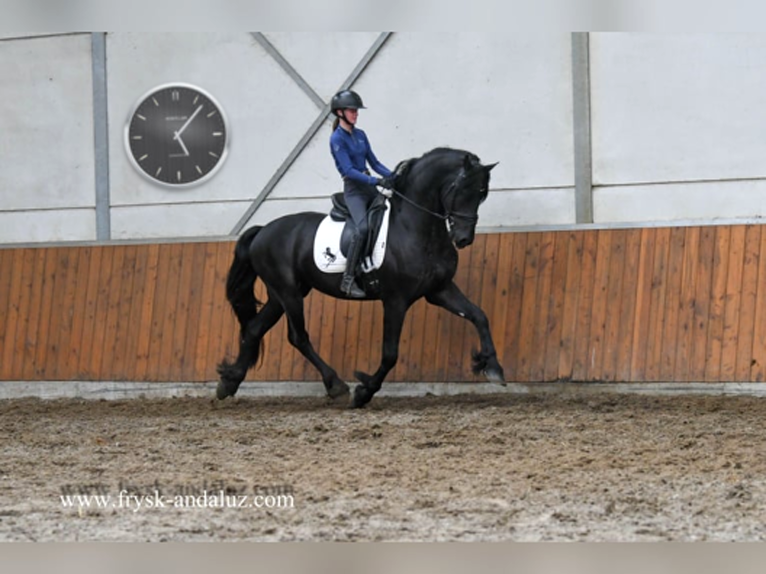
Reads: 5:07
